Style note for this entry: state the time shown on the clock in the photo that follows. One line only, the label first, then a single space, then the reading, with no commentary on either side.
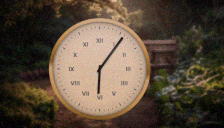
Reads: 6:06
